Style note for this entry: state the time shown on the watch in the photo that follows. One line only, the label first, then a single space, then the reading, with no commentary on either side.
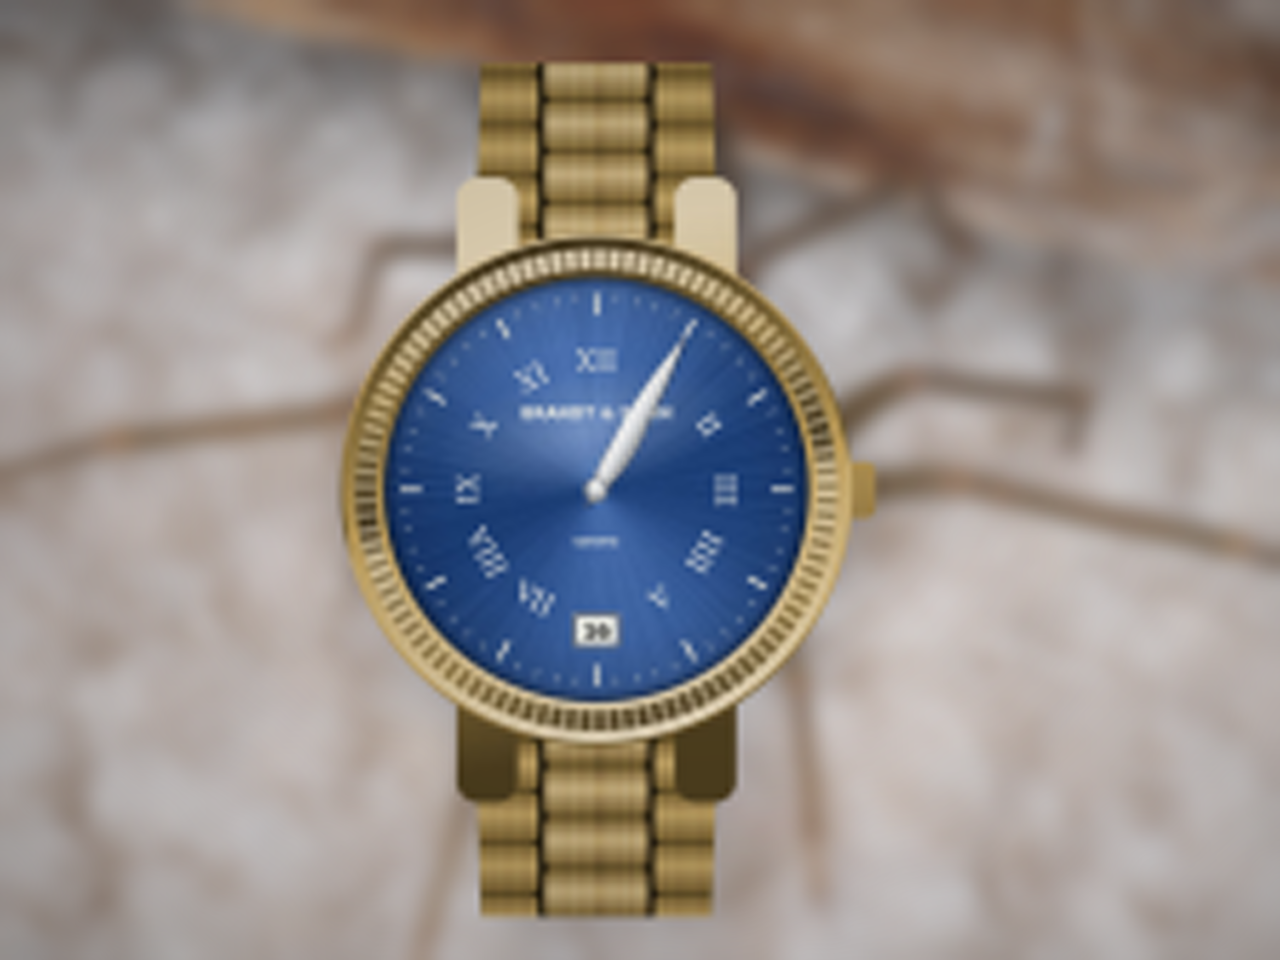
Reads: 1:05
